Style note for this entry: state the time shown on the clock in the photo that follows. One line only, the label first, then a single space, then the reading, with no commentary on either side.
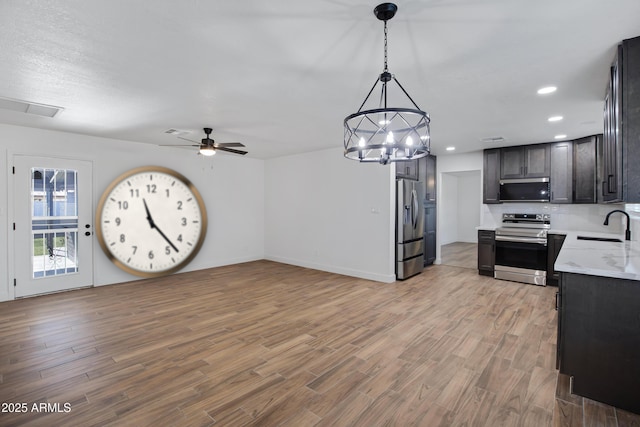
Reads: 11:23
